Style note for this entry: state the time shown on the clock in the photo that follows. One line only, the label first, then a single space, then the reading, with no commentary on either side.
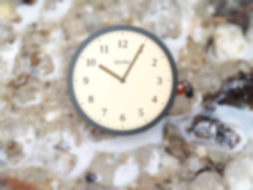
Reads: 10:05
